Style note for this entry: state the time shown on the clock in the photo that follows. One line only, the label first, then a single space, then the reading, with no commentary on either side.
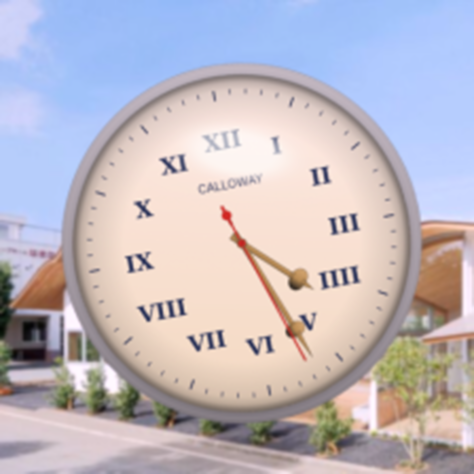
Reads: 4:26:27
